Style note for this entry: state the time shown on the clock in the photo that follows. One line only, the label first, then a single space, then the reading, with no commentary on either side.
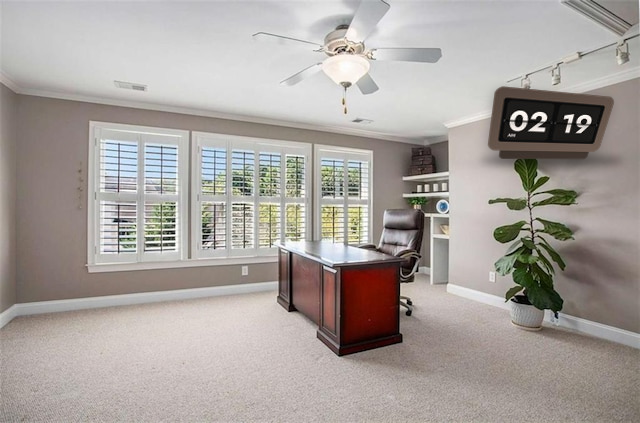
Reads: 2:19
